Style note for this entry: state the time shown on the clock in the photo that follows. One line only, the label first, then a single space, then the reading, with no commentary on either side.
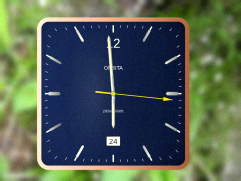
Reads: 5:59:16
